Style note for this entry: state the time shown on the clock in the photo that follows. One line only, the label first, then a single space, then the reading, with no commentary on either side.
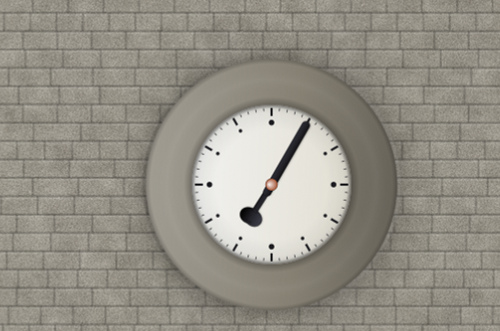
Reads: 7:05
